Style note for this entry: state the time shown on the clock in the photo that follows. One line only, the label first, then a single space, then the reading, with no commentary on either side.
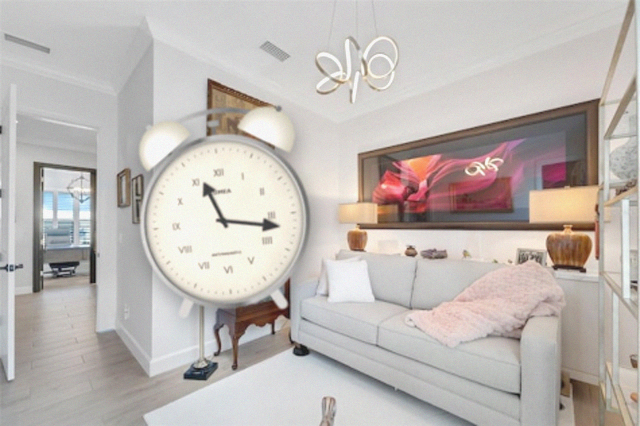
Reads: 11:17
